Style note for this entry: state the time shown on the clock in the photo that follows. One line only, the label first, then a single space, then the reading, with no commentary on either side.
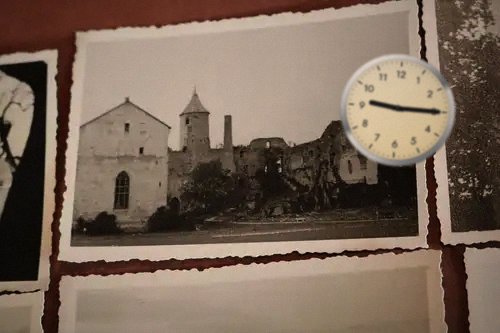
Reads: 9:15
